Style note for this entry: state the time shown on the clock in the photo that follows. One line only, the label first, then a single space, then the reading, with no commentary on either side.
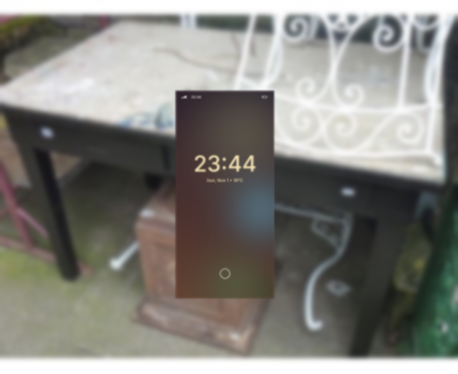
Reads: 23:44
